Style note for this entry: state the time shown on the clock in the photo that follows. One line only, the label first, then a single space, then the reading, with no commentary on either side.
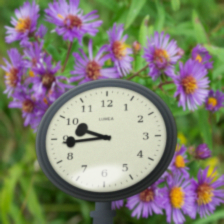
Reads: 9:44
